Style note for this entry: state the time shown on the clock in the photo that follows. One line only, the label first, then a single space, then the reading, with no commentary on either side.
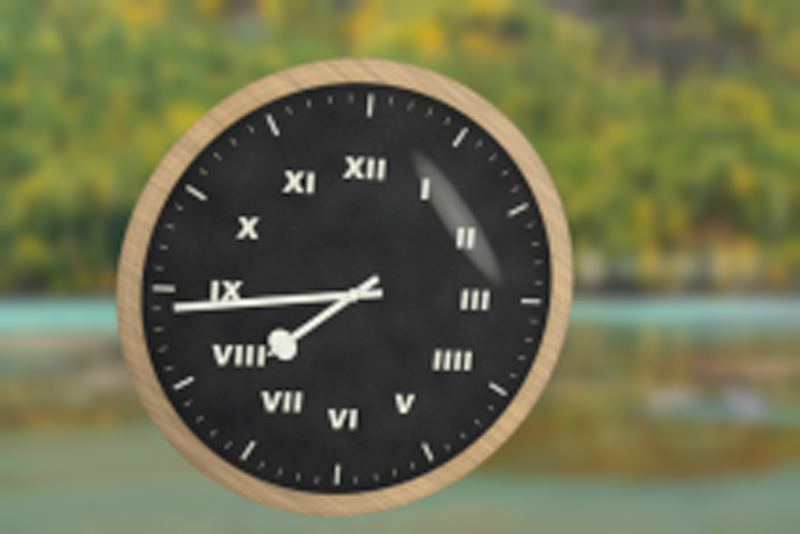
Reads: 7:44
